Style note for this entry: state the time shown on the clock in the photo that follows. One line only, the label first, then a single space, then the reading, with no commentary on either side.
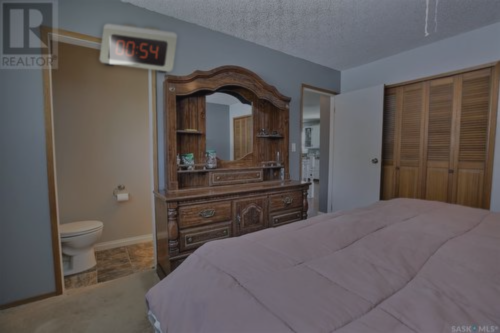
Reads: 0:54
